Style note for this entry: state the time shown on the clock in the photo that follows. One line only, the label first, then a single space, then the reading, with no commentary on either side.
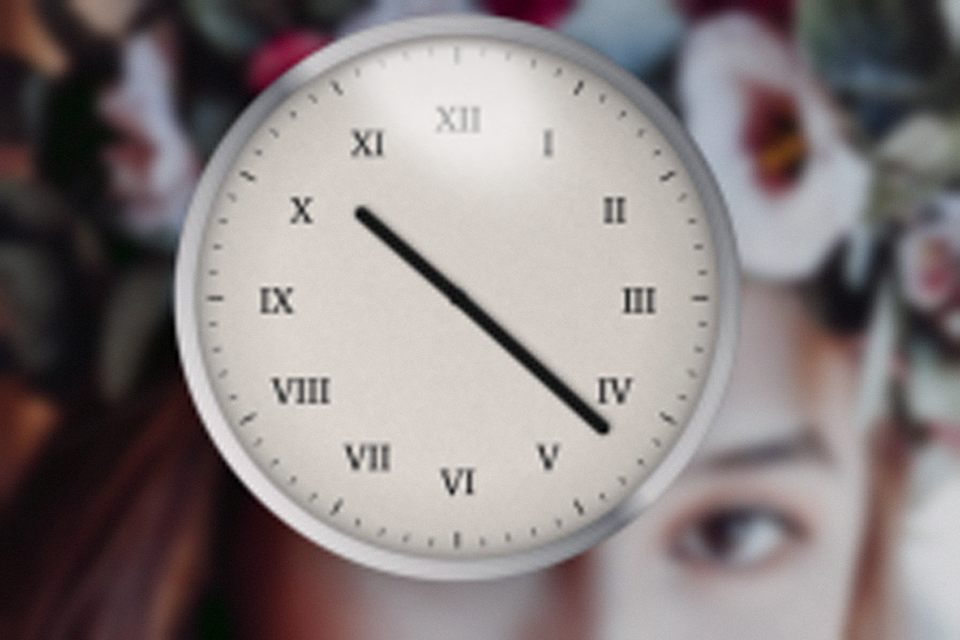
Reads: 10:22
